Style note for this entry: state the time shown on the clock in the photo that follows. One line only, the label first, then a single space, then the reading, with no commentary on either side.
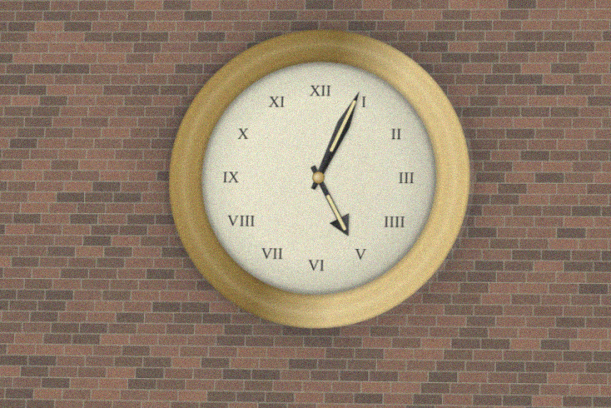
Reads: 5:04
